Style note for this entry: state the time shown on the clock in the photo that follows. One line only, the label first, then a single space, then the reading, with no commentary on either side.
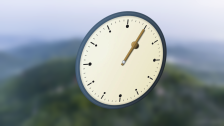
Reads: 1:05
